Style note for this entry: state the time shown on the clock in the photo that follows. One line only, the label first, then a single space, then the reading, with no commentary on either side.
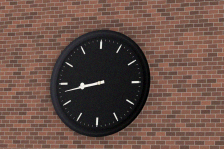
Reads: 8:43
